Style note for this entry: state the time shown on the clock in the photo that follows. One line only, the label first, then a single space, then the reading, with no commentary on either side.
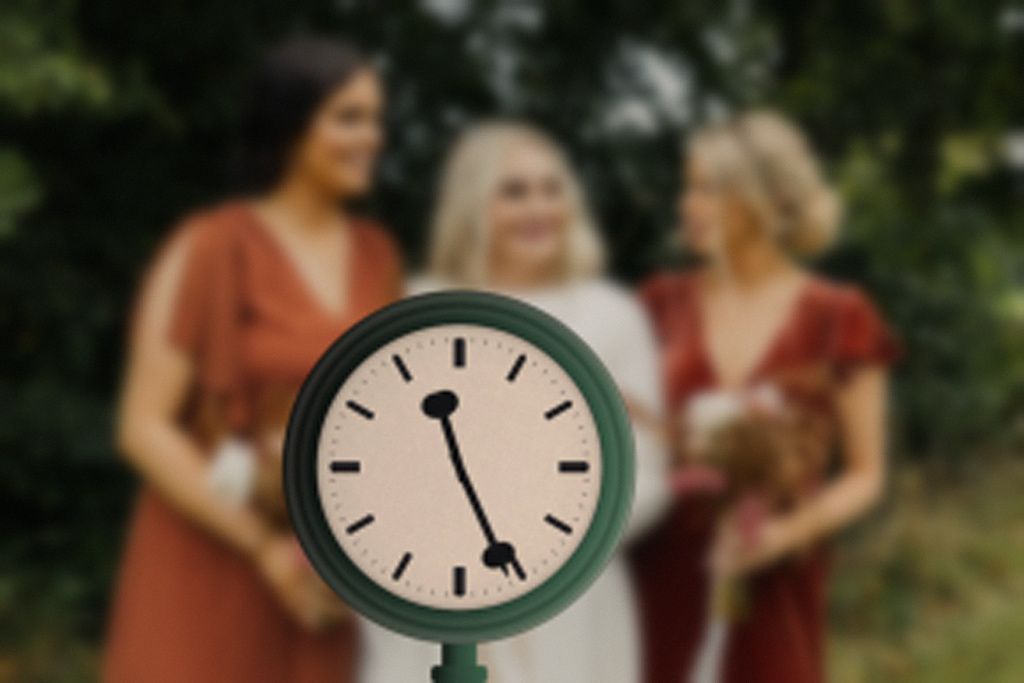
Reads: 11:26
